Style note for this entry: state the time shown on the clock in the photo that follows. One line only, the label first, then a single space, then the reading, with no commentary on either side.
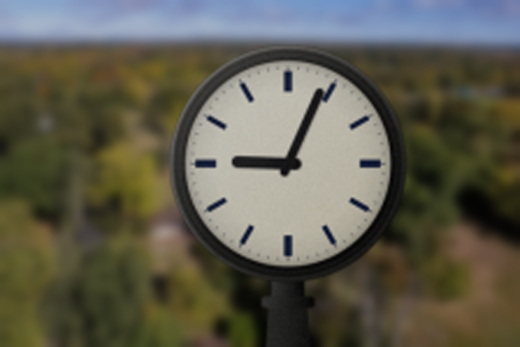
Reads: 9:04
